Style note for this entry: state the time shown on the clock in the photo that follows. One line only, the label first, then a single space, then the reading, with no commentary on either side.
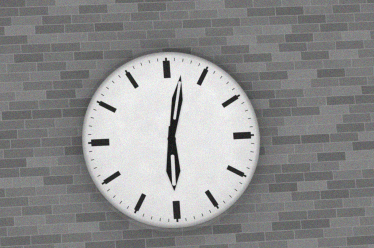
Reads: 6:02
